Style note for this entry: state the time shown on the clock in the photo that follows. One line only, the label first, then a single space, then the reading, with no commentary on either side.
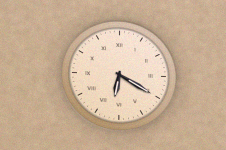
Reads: 6:20
